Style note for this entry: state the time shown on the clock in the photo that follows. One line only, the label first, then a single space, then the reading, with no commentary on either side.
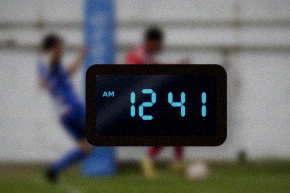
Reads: 12:41
